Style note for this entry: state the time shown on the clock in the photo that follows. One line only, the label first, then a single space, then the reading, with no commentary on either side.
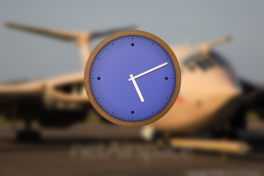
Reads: 5:11
